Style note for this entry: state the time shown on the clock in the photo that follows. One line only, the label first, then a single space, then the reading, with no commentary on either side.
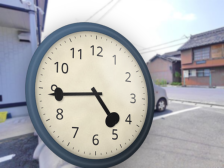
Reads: 4:44
